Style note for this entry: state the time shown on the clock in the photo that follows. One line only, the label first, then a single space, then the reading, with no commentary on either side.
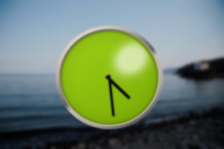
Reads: 4:29
